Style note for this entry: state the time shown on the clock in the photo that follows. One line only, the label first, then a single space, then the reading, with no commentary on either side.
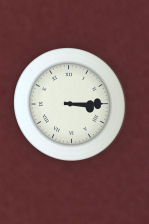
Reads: 3:15
